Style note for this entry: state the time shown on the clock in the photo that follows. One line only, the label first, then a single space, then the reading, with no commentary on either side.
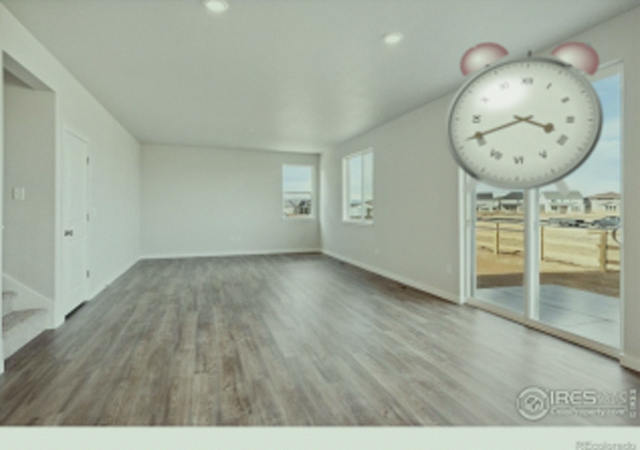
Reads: 3:41
